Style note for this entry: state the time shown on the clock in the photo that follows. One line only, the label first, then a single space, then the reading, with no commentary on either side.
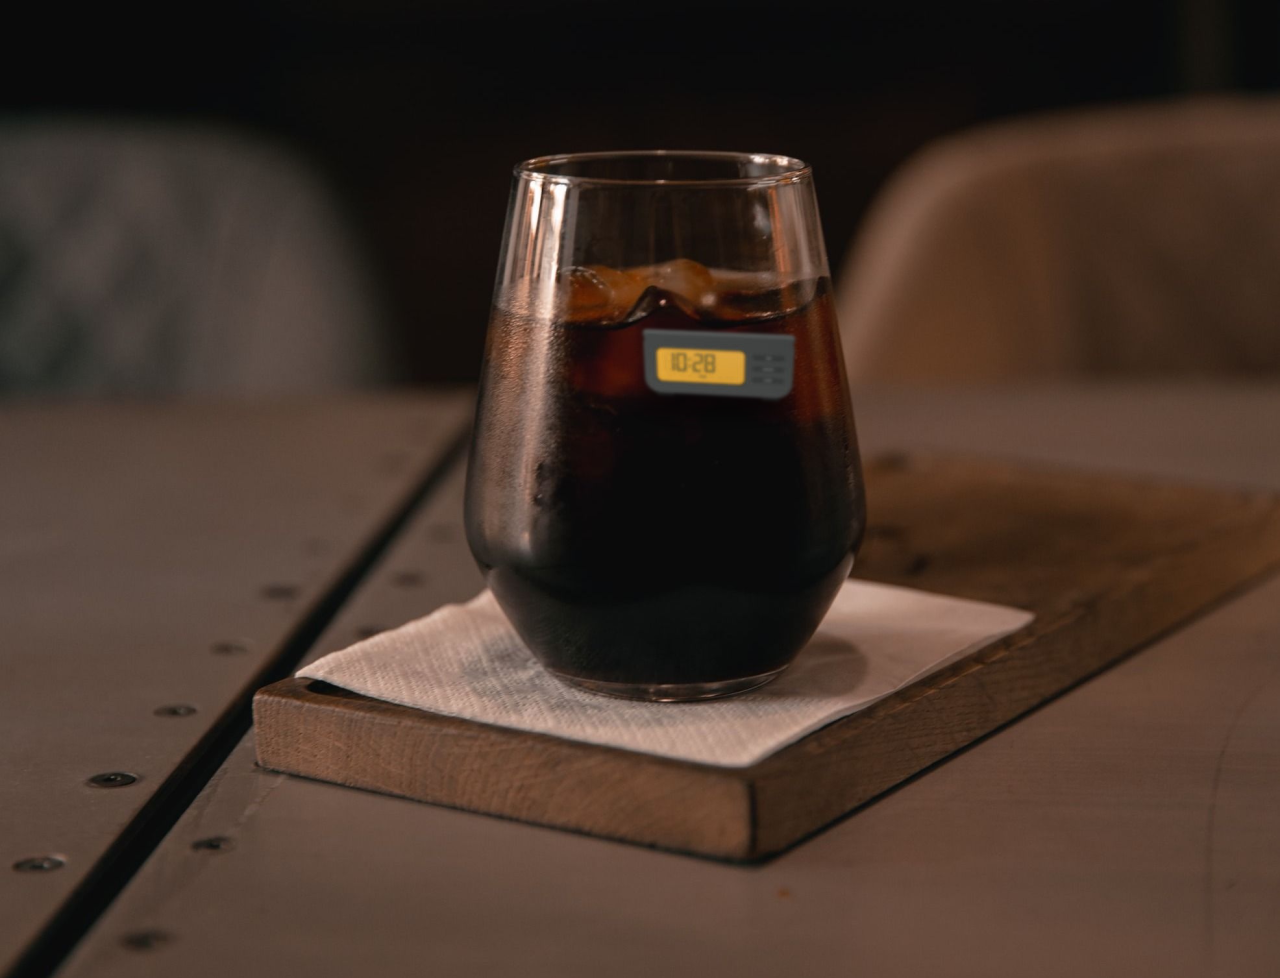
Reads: 10:28
